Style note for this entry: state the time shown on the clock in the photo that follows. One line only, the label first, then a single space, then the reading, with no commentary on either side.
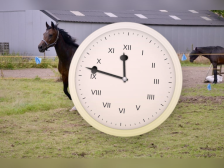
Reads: 11:47
